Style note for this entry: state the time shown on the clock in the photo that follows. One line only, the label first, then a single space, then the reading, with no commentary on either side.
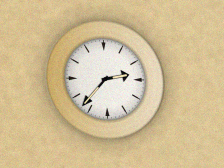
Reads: 2:37
